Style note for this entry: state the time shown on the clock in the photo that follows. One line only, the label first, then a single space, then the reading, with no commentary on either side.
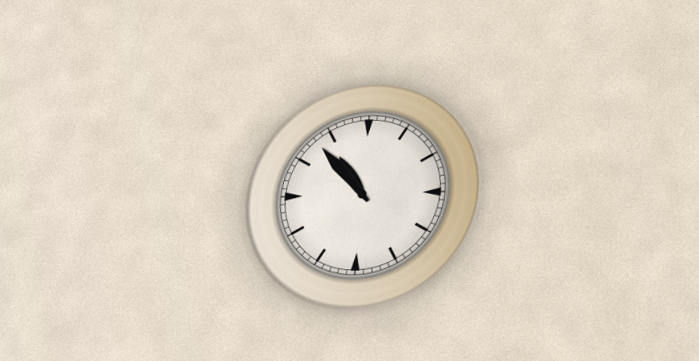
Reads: 10:53
